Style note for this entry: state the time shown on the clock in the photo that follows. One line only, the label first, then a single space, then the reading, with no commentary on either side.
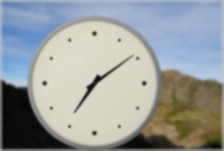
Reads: 7:09
